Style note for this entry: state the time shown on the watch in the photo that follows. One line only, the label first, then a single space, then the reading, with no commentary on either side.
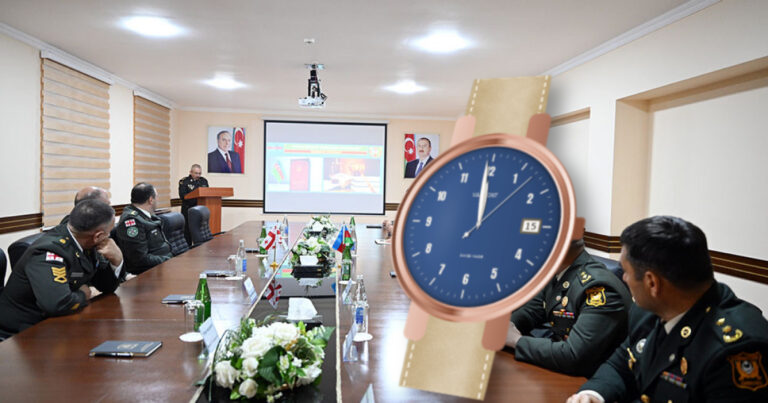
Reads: 11:59:07
